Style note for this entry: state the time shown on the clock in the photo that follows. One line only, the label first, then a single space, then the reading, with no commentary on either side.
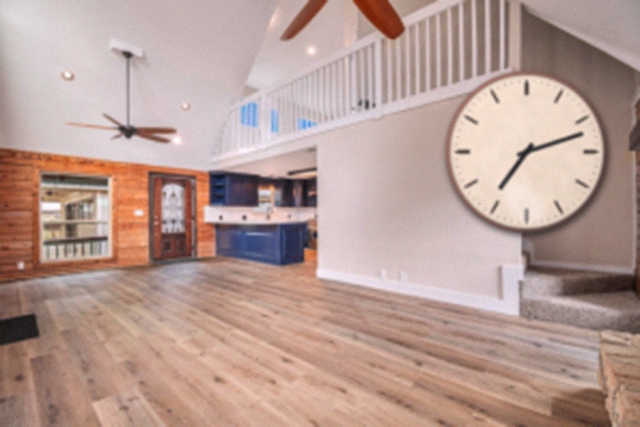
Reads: 7:12
